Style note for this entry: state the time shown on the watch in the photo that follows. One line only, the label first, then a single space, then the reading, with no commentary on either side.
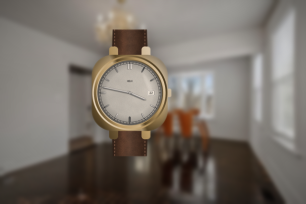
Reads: 3:47
